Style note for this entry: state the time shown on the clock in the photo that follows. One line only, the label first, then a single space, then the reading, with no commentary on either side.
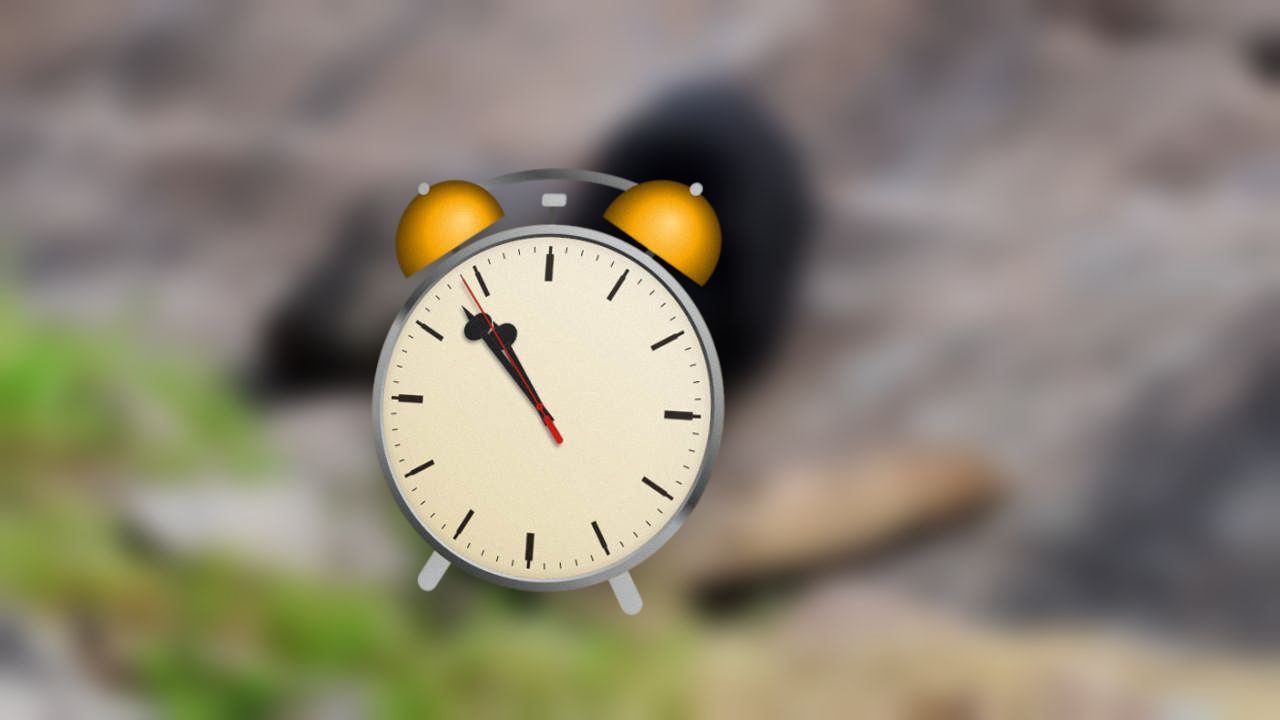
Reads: 10:52:54
